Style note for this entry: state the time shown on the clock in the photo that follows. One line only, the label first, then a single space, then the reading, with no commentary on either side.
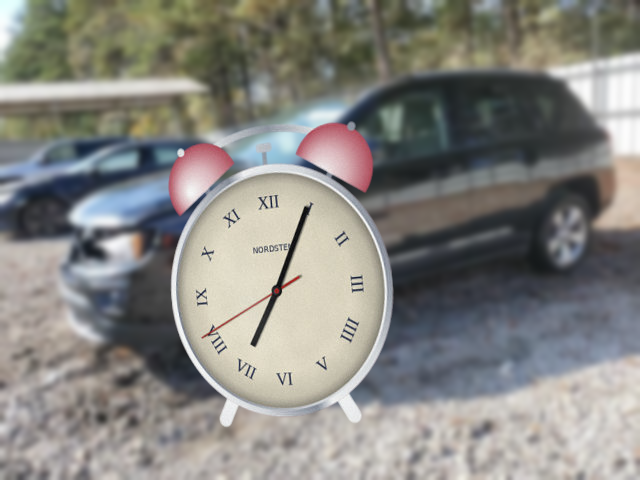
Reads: 7:04:41
